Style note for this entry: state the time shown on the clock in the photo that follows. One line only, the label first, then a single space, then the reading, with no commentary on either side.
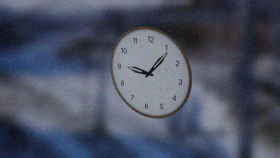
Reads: 9:06
